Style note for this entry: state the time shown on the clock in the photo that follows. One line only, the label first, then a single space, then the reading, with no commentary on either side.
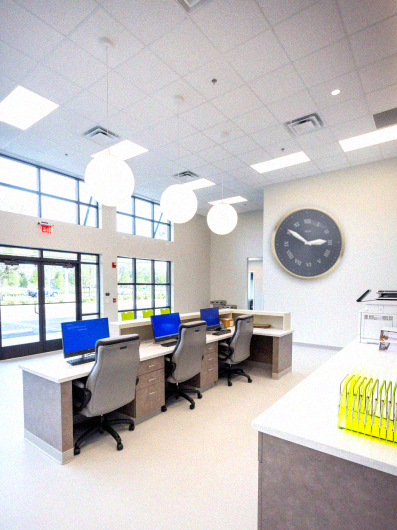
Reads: 2:51
